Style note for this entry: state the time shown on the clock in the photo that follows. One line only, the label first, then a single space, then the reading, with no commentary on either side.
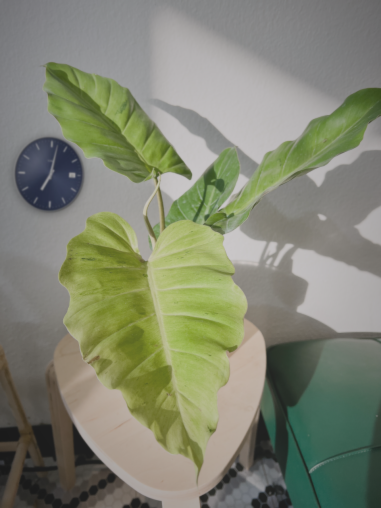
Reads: 7:02
